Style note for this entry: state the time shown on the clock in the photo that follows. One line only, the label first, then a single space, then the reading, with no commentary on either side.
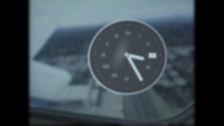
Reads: 3:25
